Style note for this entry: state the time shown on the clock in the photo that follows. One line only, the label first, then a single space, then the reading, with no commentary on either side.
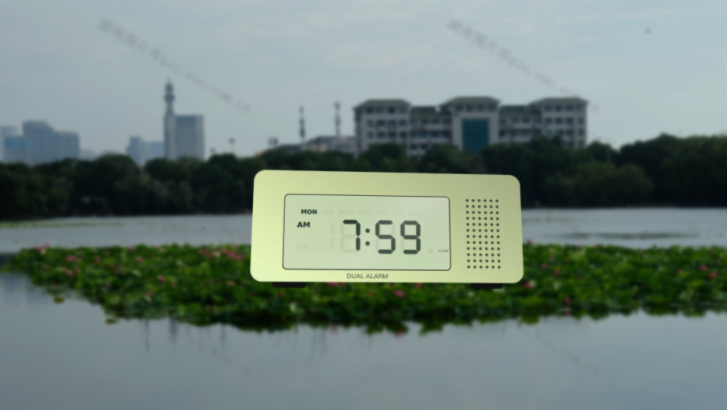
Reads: 7:59
